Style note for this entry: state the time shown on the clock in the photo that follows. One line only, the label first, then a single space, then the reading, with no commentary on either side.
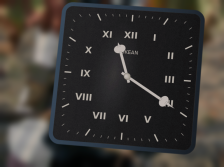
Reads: 11:20
